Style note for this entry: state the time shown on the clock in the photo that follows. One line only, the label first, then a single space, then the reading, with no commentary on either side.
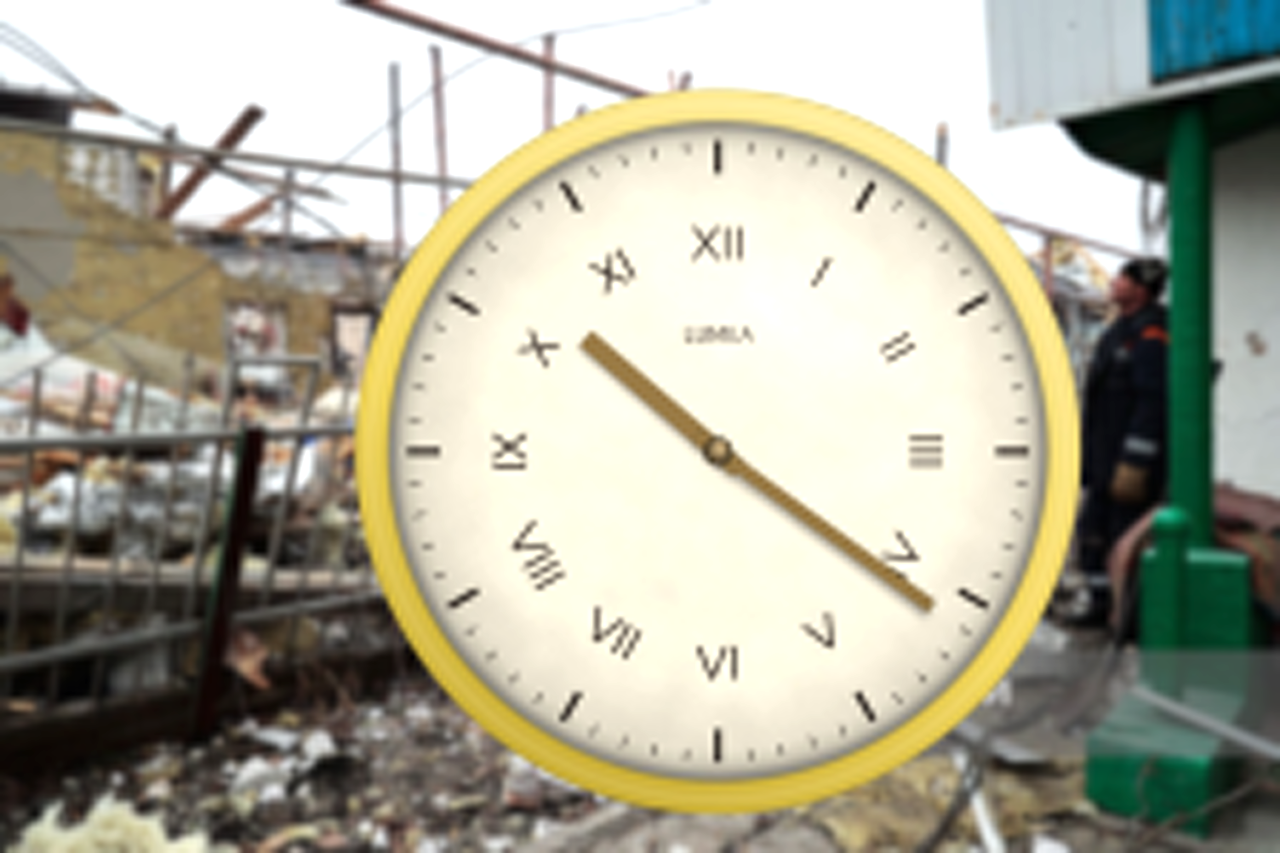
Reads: 10:21
